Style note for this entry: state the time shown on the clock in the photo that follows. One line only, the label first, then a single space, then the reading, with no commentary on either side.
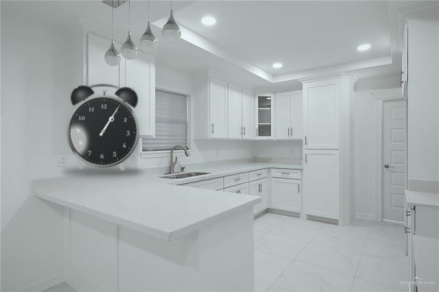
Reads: 1:05
